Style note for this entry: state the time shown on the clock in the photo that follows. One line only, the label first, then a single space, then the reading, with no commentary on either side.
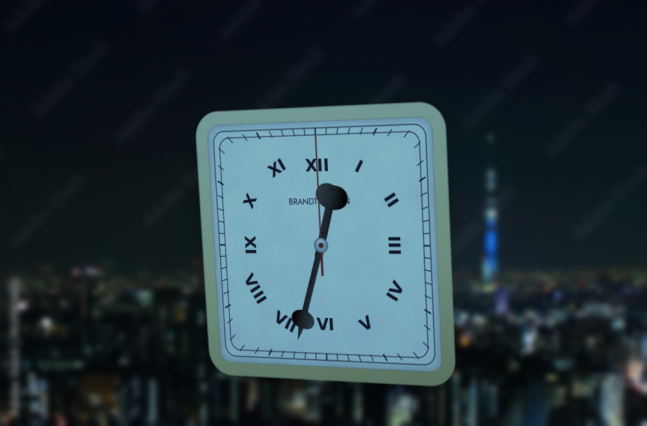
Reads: 12:33:00
